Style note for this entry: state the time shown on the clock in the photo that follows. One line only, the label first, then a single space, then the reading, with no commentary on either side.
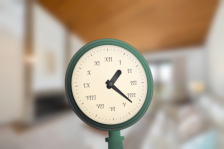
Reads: 1:22
